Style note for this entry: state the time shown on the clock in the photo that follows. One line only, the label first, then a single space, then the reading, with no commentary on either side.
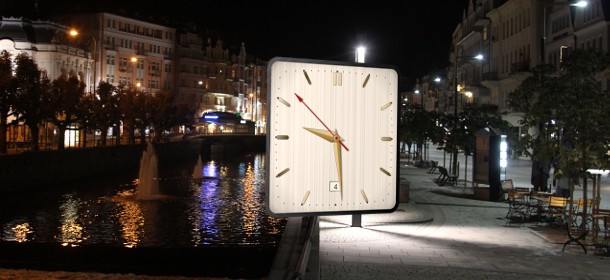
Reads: 9:28:52
